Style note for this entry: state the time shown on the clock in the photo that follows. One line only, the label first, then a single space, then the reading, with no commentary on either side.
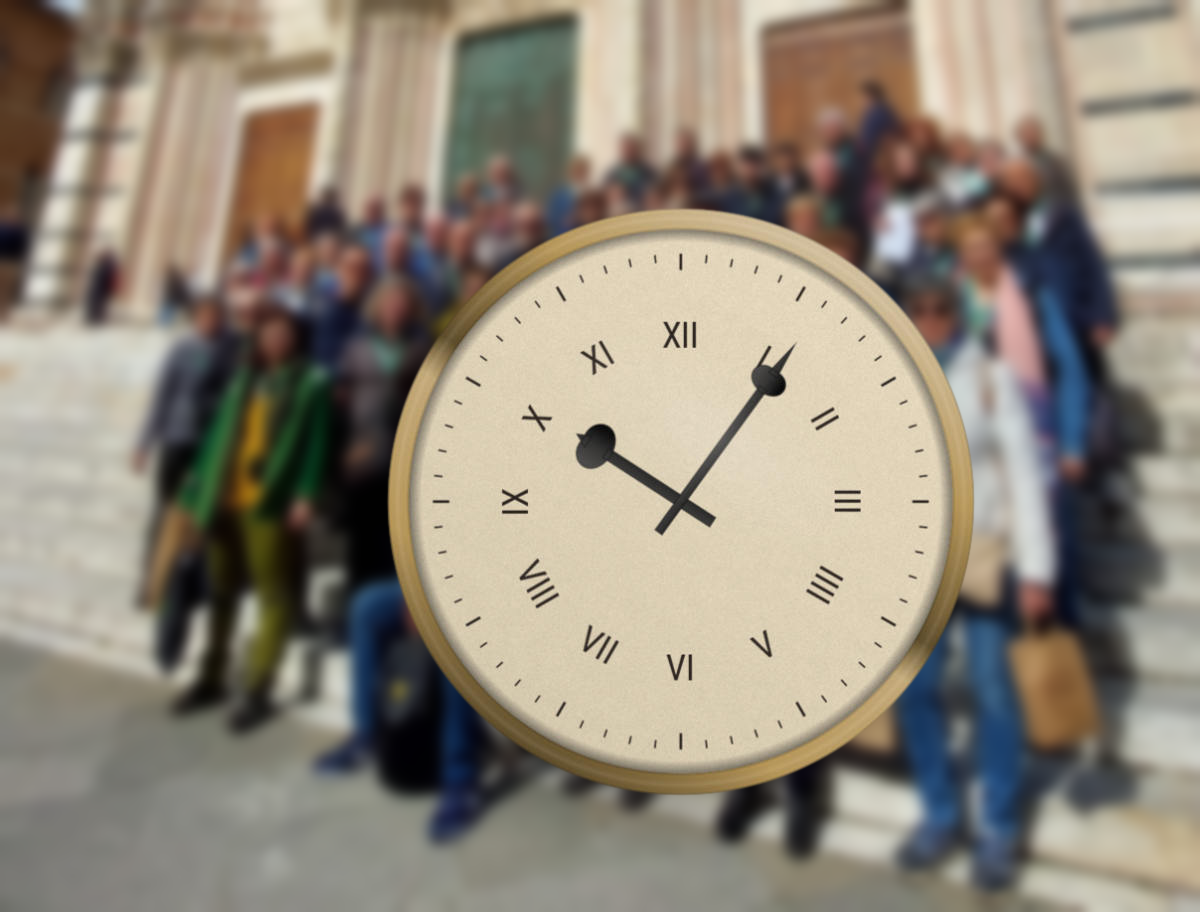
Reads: 10:06
